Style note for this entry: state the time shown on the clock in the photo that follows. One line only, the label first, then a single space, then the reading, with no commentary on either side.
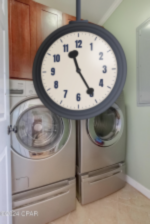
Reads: 11:25
